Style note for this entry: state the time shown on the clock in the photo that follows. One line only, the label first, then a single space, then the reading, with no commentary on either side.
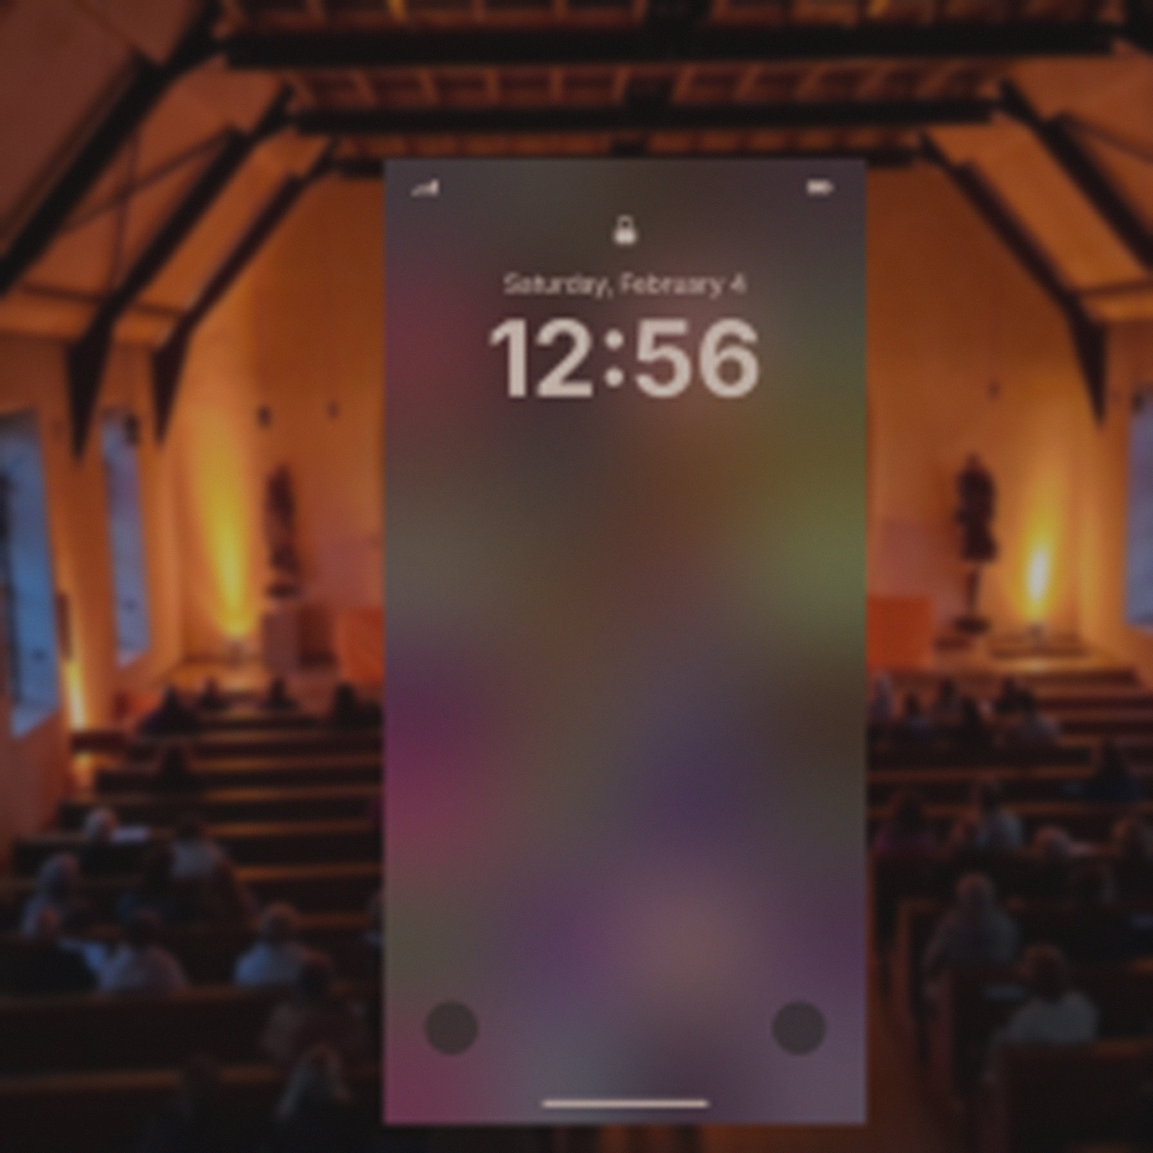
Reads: 12:56
